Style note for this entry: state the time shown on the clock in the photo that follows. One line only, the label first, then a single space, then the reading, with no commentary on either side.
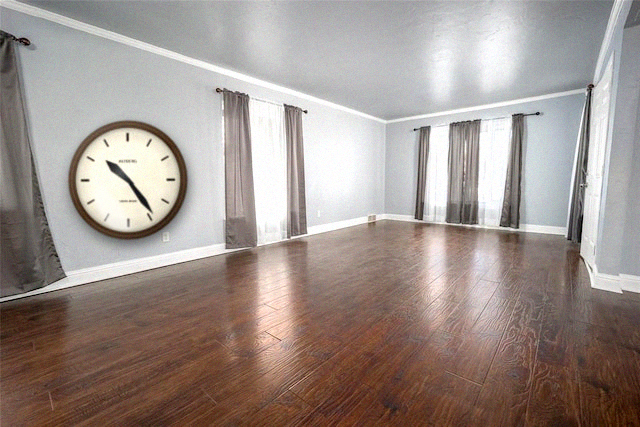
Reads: 10:24
